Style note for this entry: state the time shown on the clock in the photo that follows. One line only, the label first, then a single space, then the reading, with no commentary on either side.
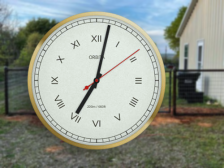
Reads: 7:02:09
